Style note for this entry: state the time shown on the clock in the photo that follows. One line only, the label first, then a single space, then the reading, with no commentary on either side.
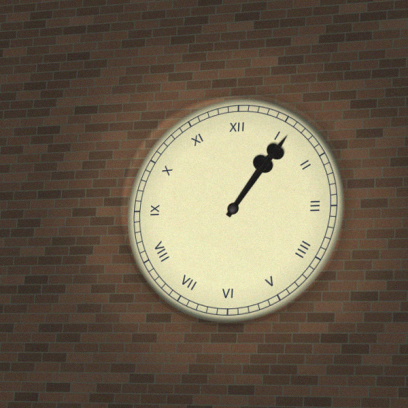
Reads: 1:06
